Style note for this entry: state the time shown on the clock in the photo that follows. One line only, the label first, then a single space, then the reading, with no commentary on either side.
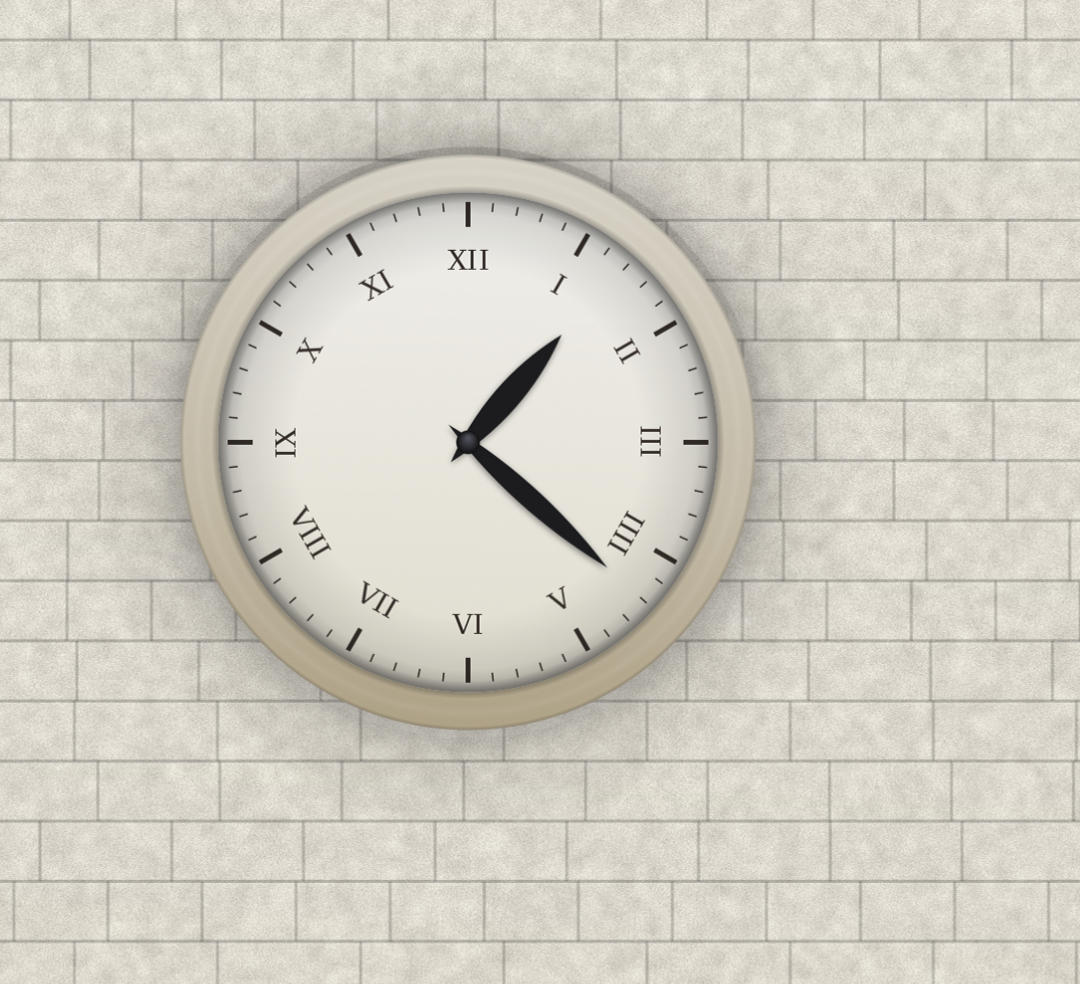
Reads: 1:22
